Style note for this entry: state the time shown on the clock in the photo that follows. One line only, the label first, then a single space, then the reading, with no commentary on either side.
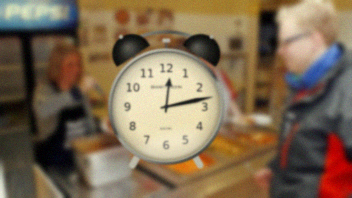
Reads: 12:13
